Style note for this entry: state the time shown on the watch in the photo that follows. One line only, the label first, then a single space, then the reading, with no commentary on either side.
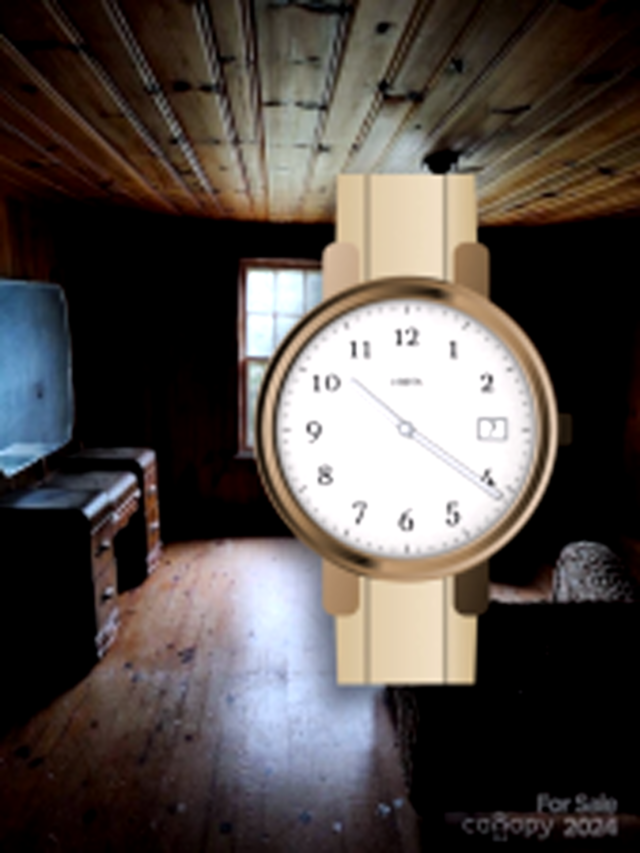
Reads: 10:21
